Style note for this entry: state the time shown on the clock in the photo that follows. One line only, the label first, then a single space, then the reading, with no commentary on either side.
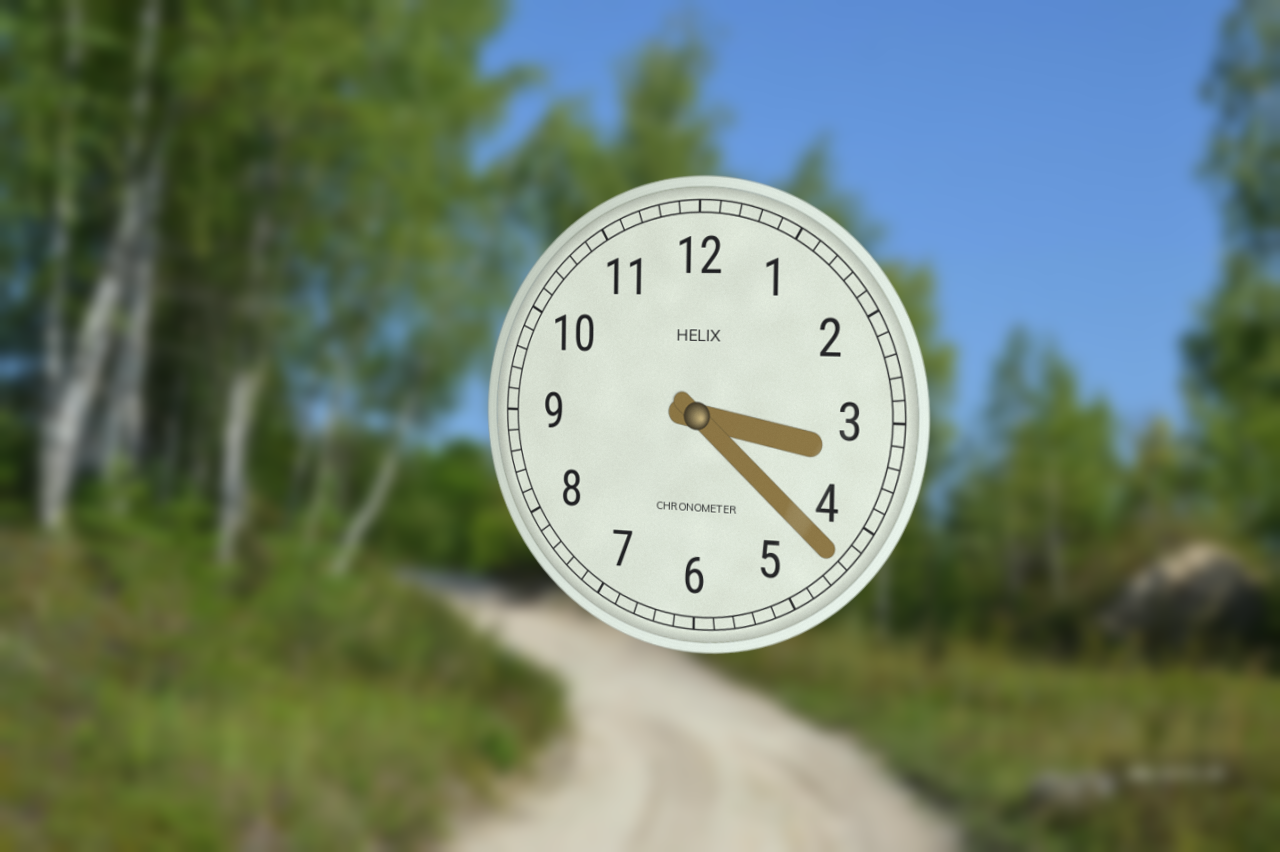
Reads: 3:22
